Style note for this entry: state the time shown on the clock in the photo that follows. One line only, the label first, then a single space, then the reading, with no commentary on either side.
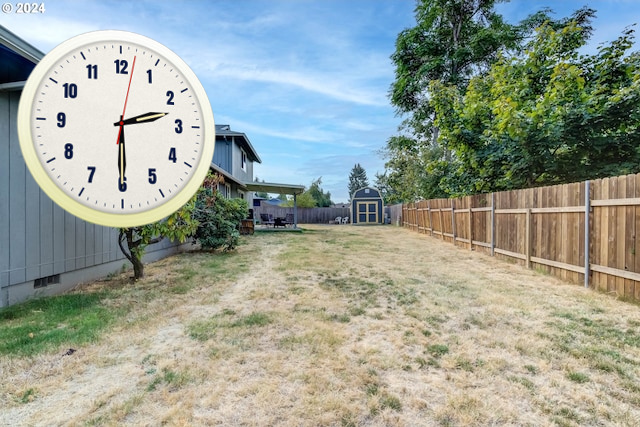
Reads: 2:30:02
